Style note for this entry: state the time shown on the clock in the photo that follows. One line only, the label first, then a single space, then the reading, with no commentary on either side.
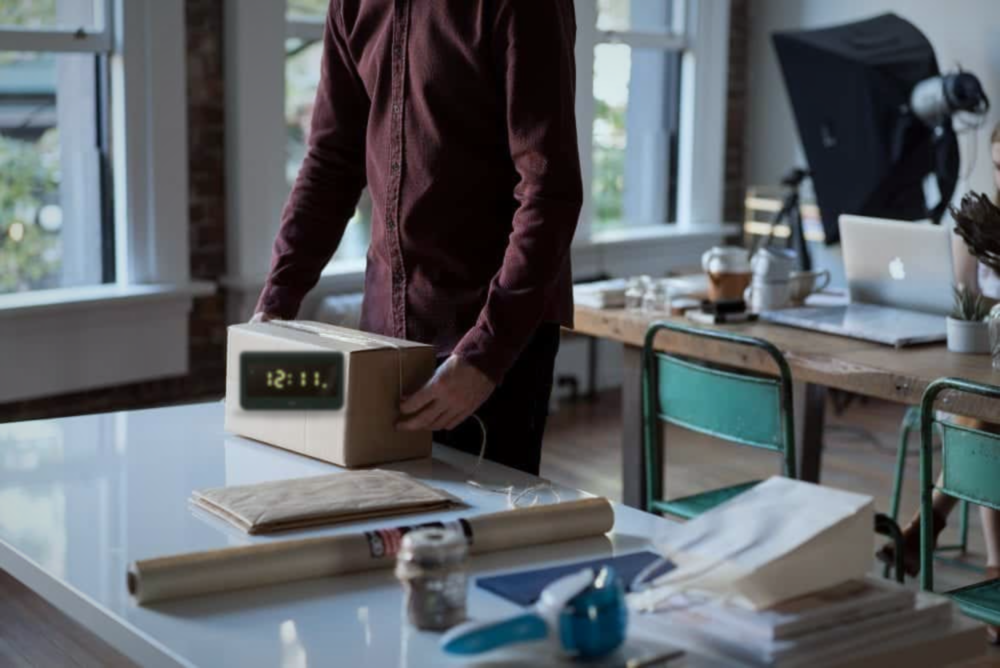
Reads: 12:11
